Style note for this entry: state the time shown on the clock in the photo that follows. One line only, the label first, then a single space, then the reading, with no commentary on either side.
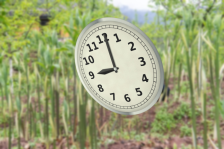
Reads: 9:01
